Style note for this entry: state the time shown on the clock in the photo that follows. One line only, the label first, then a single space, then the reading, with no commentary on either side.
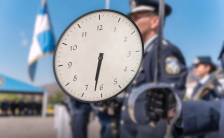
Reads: 6:32
